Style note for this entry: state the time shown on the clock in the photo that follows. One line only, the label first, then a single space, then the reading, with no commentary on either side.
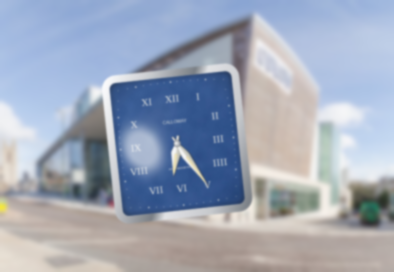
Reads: 6:25
